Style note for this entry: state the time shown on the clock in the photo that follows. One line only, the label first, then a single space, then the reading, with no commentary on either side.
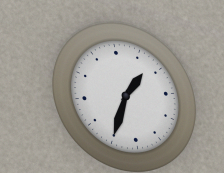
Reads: 1:35
